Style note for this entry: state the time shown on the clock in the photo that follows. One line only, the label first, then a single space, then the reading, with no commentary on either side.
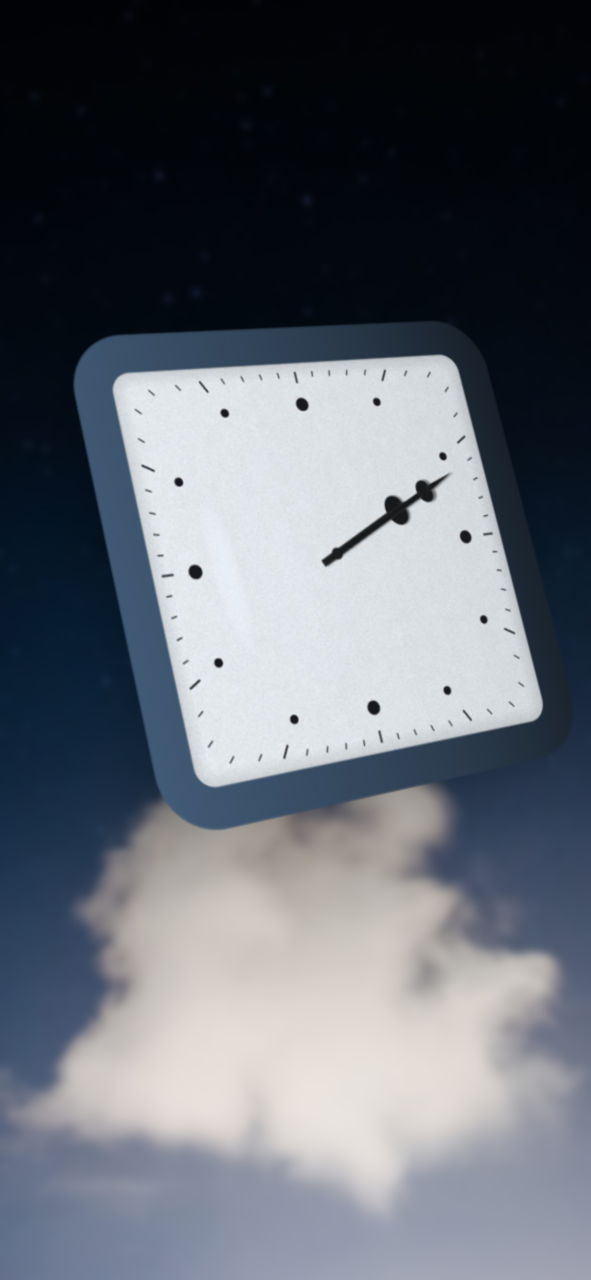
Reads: 2:11
